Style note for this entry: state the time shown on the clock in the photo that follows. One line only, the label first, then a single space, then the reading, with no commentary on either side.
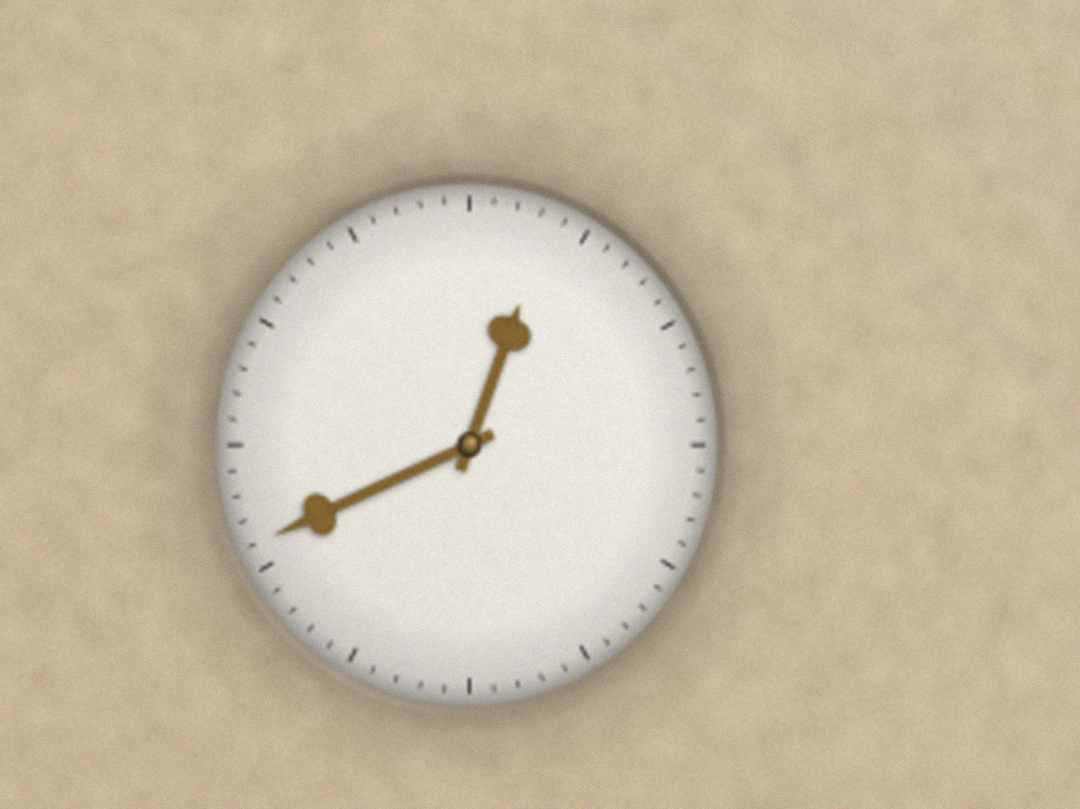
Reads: 12:41
